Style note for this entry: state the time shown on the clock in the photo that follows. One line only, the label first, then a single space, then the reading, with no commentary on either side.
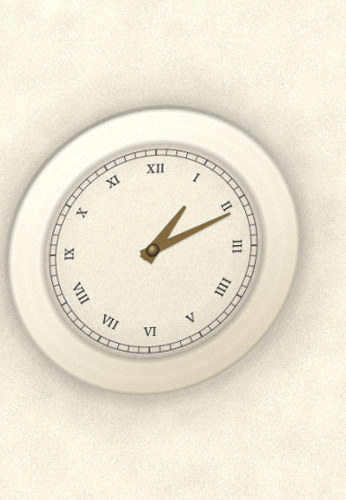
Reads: 1:11
